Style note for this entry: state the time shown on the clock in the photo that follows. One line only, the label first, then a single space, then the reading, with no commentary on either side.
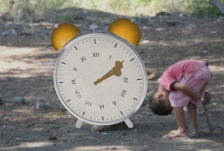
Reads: 2:09
